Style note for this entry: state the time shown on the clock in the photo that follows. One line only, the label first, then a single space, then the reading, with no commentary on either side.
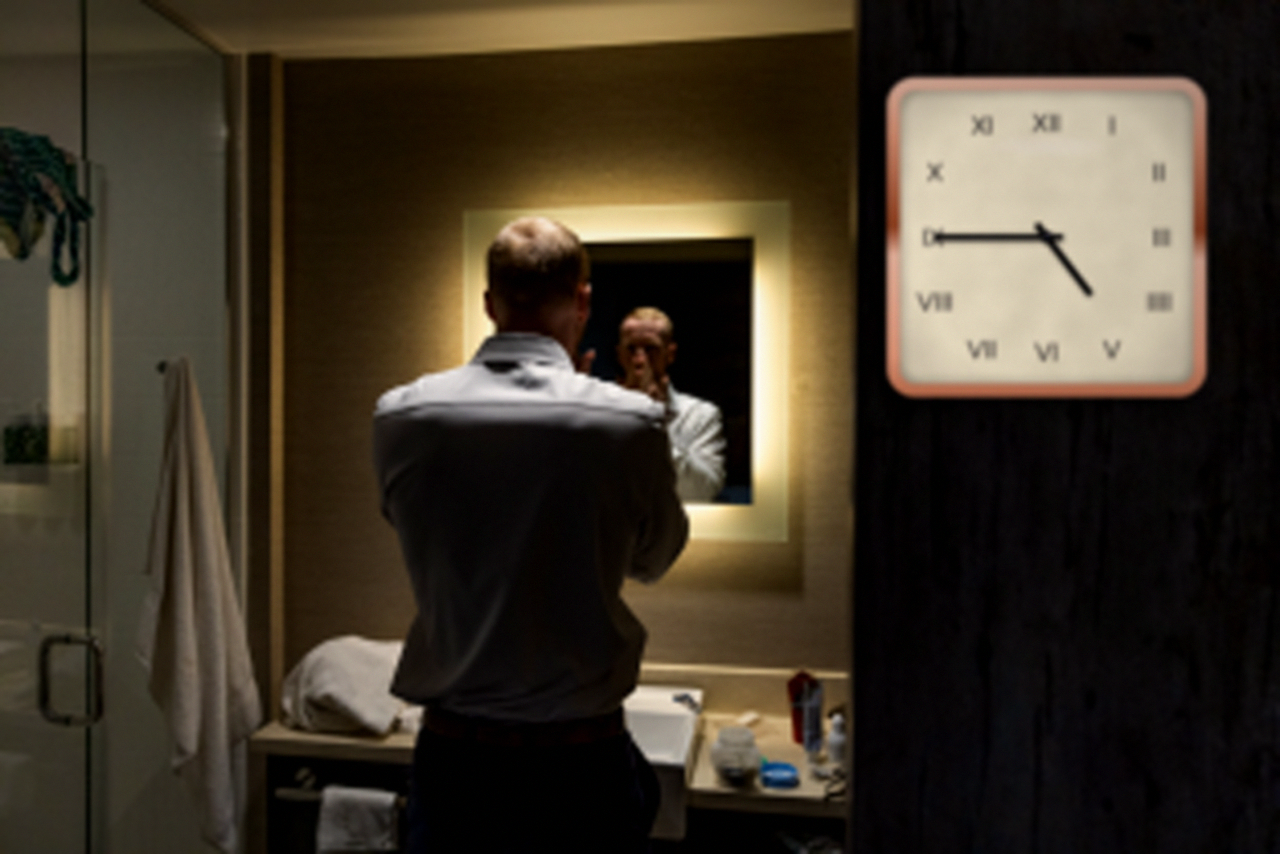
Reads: 4:45
